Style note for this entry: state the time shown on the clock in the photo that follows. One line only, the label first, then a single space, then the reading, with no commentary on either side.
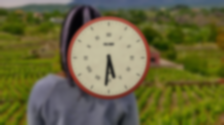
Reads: 5:31
